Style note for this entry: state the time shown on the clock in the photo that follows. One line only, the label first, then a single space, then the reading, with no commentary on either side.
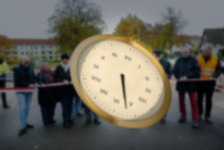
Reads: 5:27
